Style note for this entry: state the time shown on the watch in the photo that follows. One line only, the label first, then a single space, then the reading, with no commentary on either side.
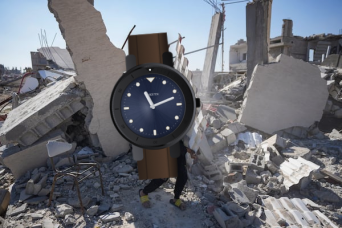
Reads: 11:12
